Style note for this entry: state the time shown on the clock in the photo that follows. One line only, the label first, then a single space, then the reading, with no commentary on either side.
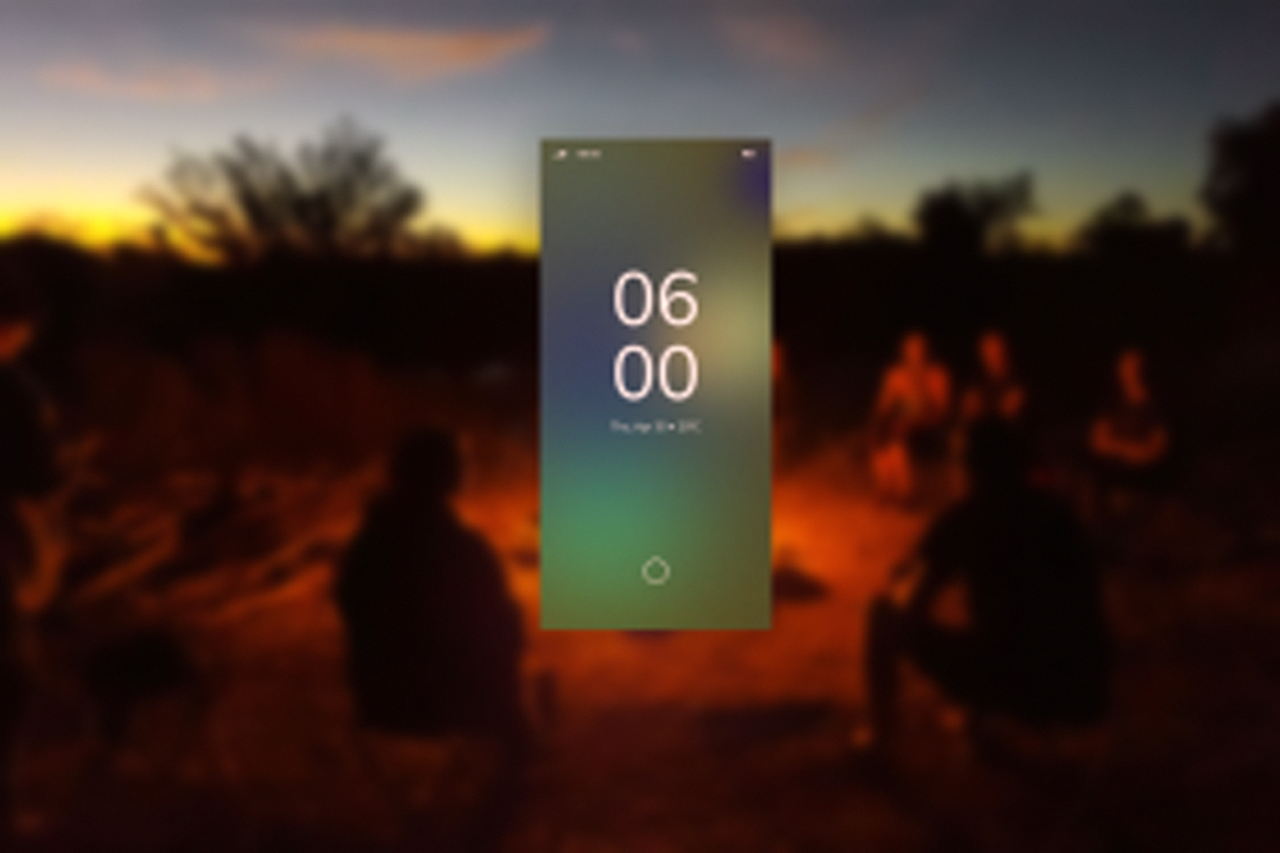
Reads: 6:00
